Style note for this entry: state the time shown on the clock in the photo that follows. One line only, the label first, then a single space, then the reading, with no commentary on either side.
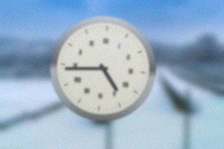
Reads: 4:44
